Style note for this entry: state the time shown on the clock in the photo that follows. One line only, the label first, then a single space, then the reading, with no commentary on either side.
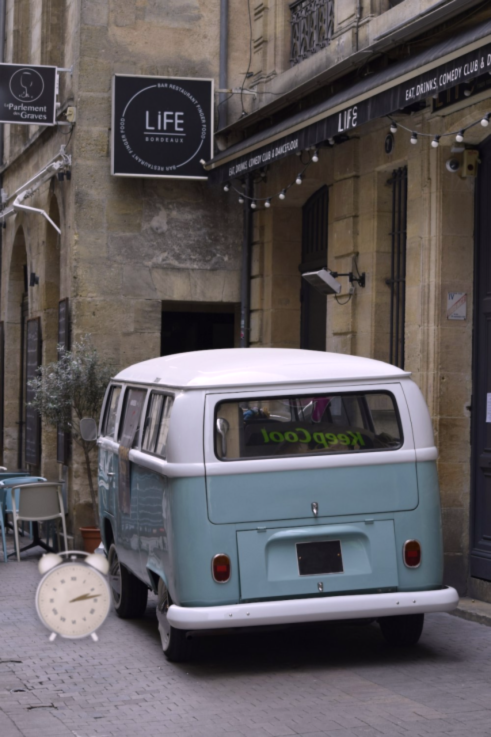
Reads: 2:13
